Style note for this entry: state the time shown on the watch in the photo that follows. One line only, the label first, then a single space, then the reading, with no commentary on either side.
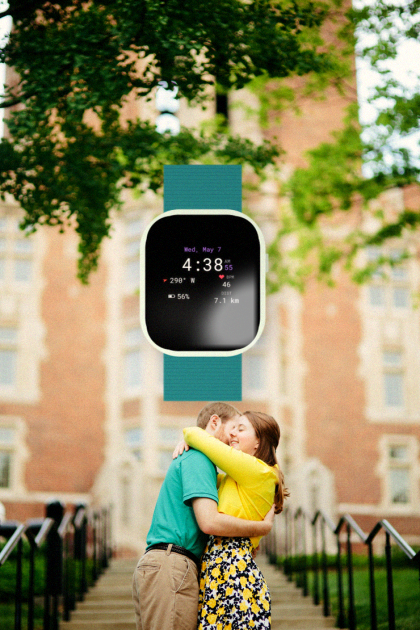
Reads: 4:38
